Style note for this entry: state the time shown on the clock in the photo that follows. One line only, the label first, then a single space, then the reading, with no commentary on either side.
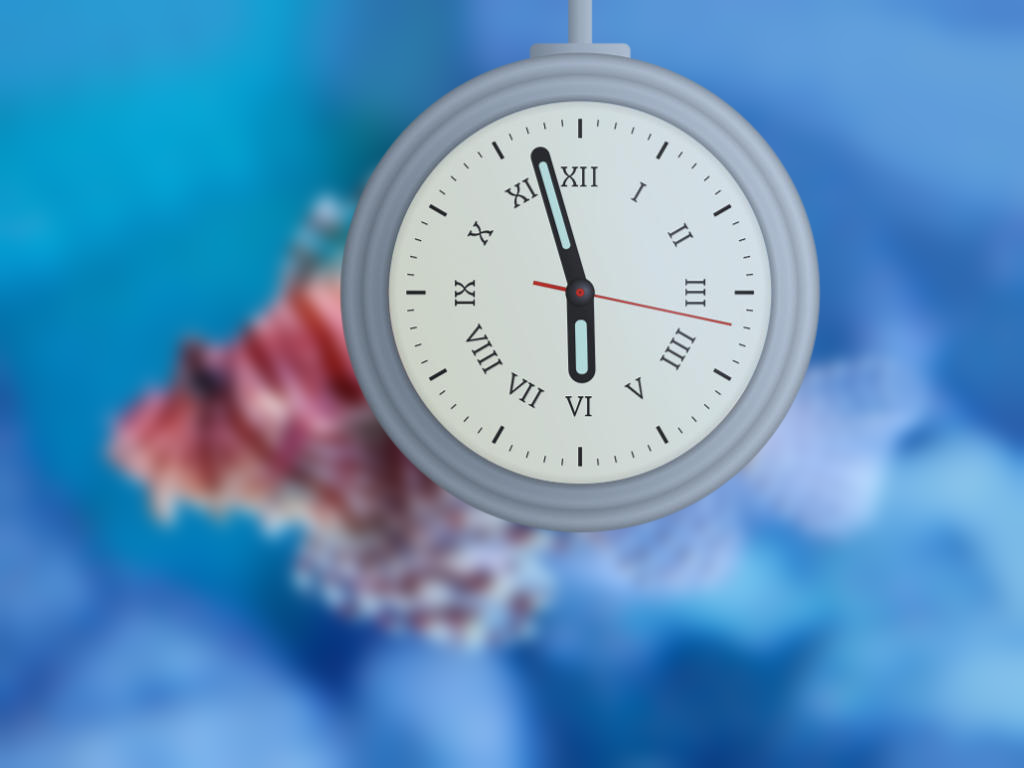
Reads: 5:57:17
